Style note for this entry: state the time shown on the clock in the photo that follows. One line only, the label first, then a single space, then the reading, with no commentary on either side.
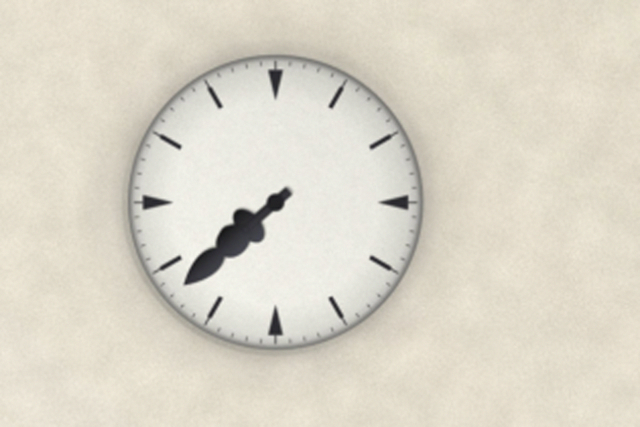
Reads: 7:38
